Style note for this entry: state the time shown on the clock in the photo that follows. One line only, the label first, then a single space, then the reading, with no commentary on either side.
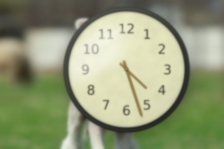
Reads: 4:27
